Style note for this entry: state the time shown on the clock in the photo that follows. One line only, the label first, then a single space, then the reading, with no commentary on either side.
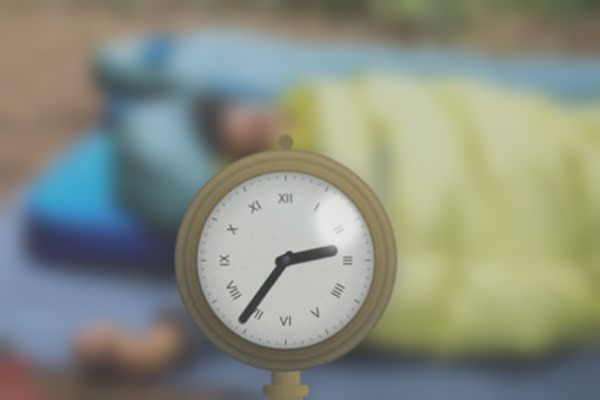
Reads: 2:36
